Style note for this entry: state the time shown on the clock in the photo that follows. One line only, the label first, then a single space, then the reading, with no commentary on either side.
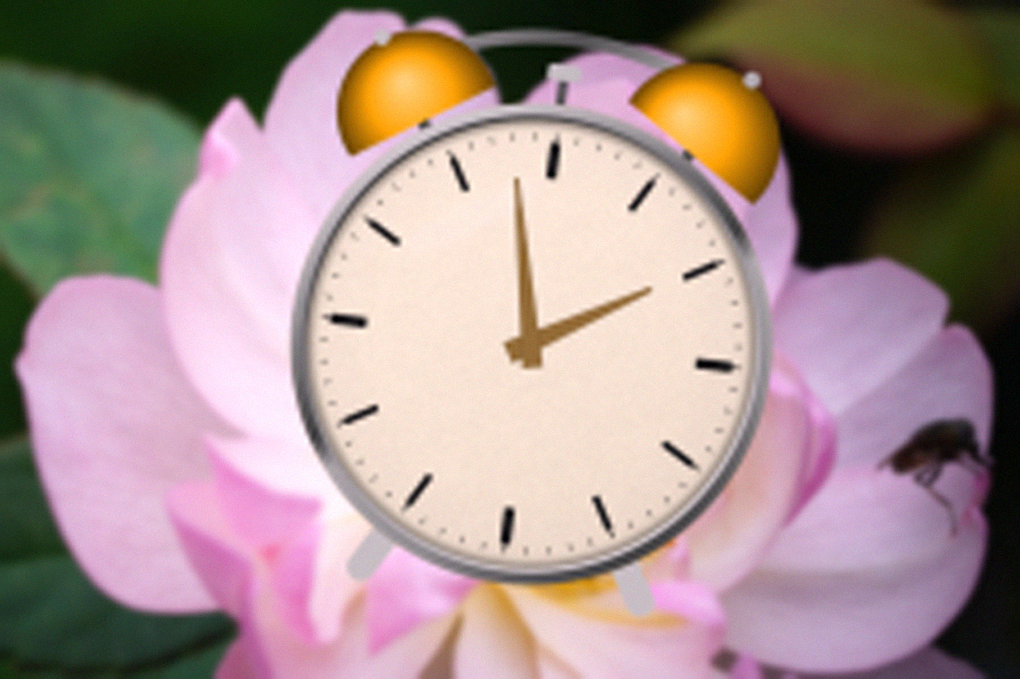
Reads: 1:58
